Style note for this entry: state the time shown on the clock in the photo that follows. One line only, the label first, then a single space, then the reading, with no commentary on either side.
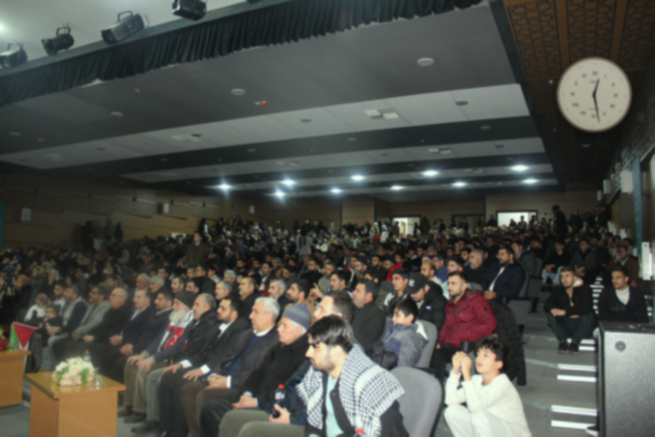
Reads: 12:28
